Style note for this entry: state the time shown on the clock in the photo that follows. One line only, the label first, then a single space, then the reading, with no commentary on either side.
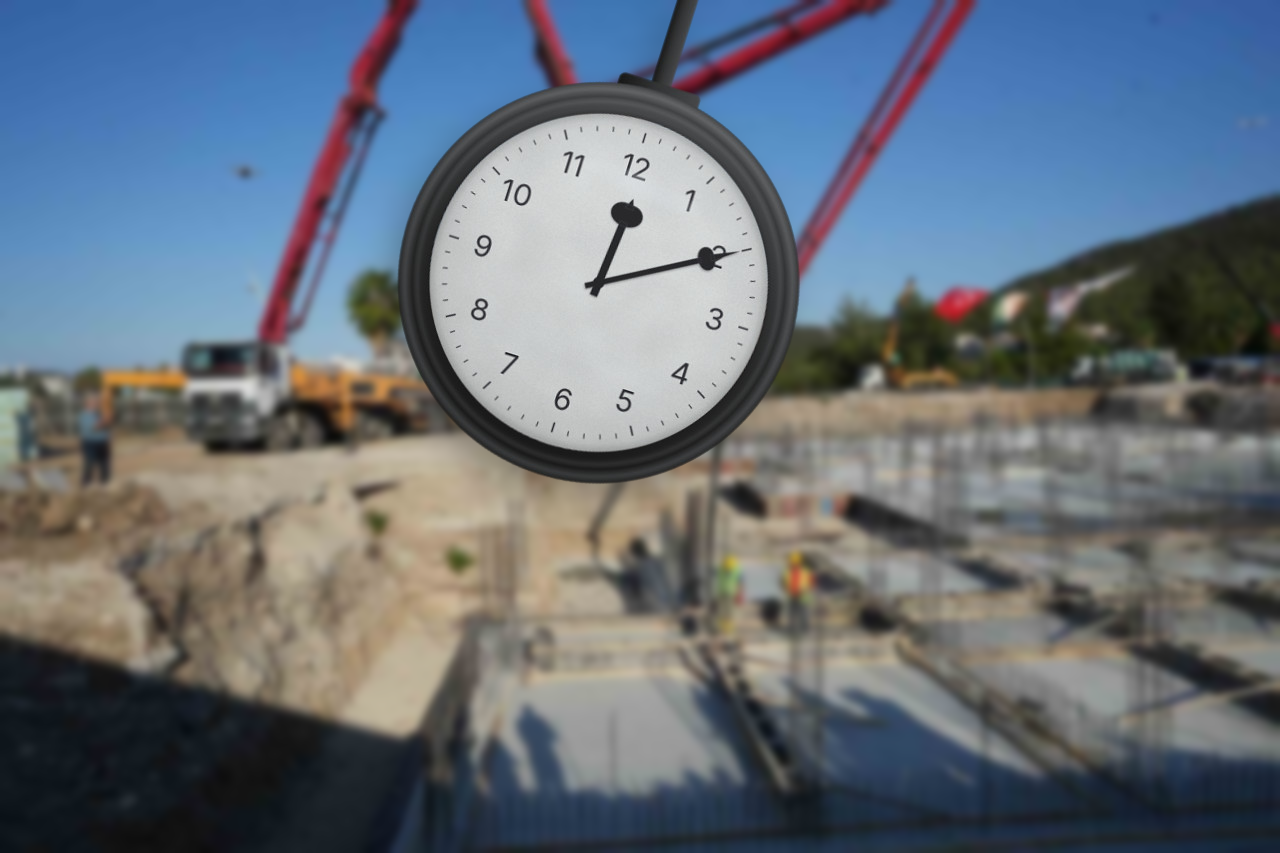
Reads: 12:10
